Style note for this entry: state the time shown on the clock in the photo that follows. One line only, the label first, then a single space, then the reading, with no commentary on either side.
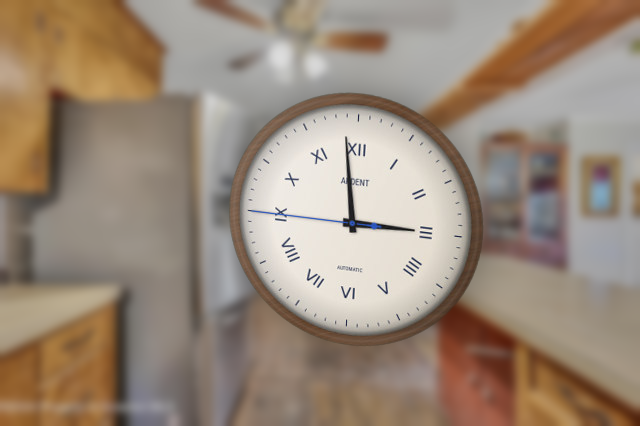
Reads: 2:58:45
